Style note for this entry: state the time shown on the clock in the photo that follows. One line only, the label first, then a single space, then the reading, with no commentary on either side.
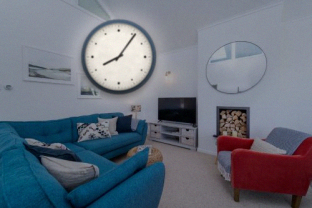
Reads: 8:06
